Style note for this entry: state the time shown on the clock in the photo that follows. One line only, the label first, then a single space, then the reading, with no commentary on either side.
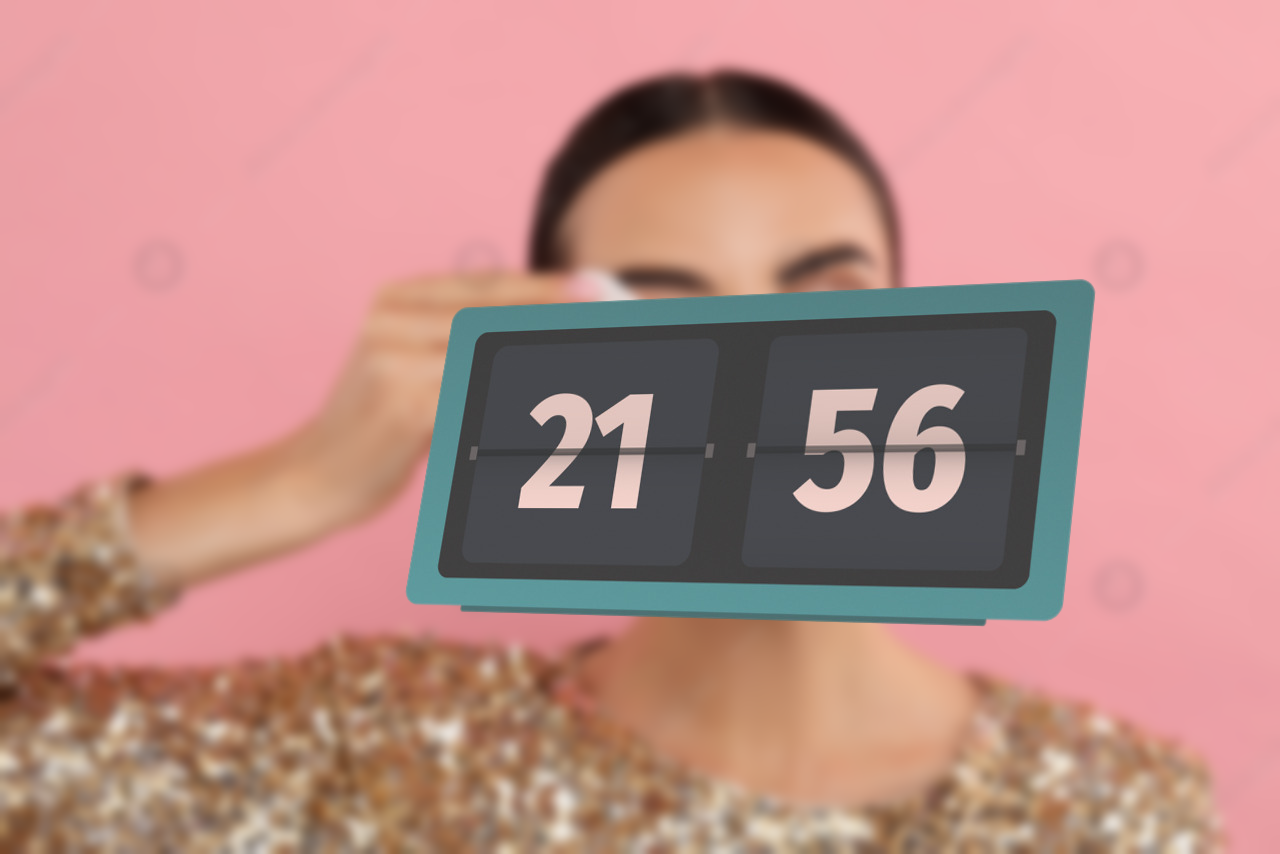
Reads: 21:56
